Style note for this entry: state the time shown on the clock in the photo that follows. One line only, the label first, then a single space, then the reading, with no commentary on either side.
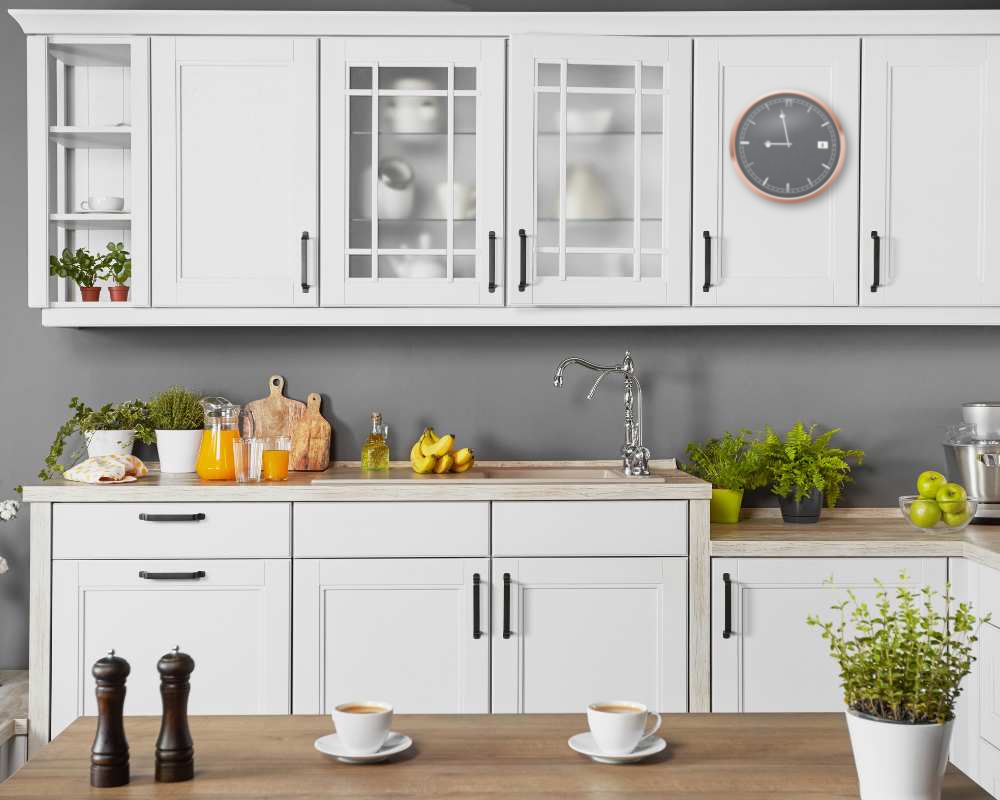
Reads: 8:58
